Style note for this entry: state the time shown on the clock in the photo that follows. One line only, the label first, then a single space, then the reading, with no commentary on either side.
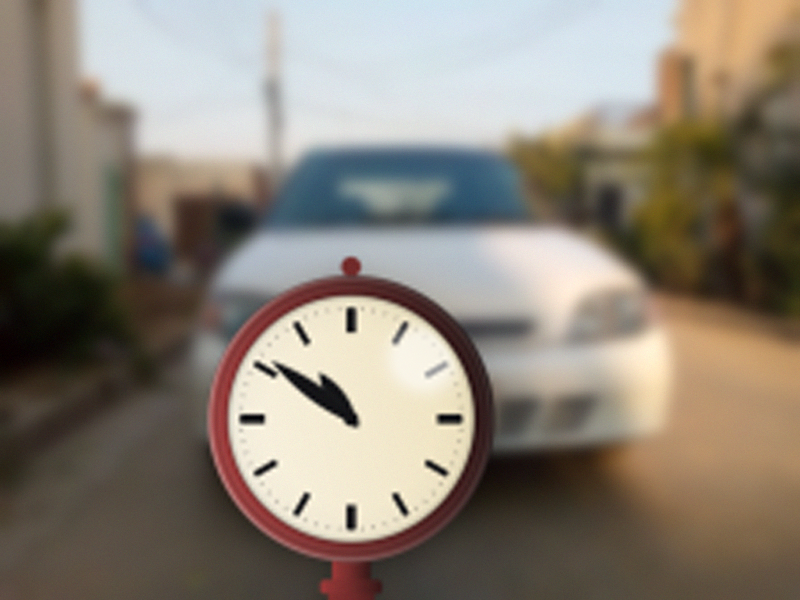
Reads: 10:51
